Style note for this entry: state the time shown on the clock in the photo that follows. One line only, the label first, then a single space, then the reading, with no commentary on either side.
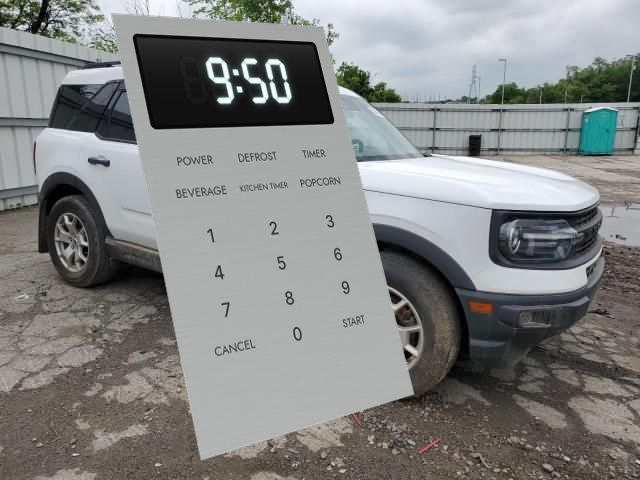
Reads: 9:50
